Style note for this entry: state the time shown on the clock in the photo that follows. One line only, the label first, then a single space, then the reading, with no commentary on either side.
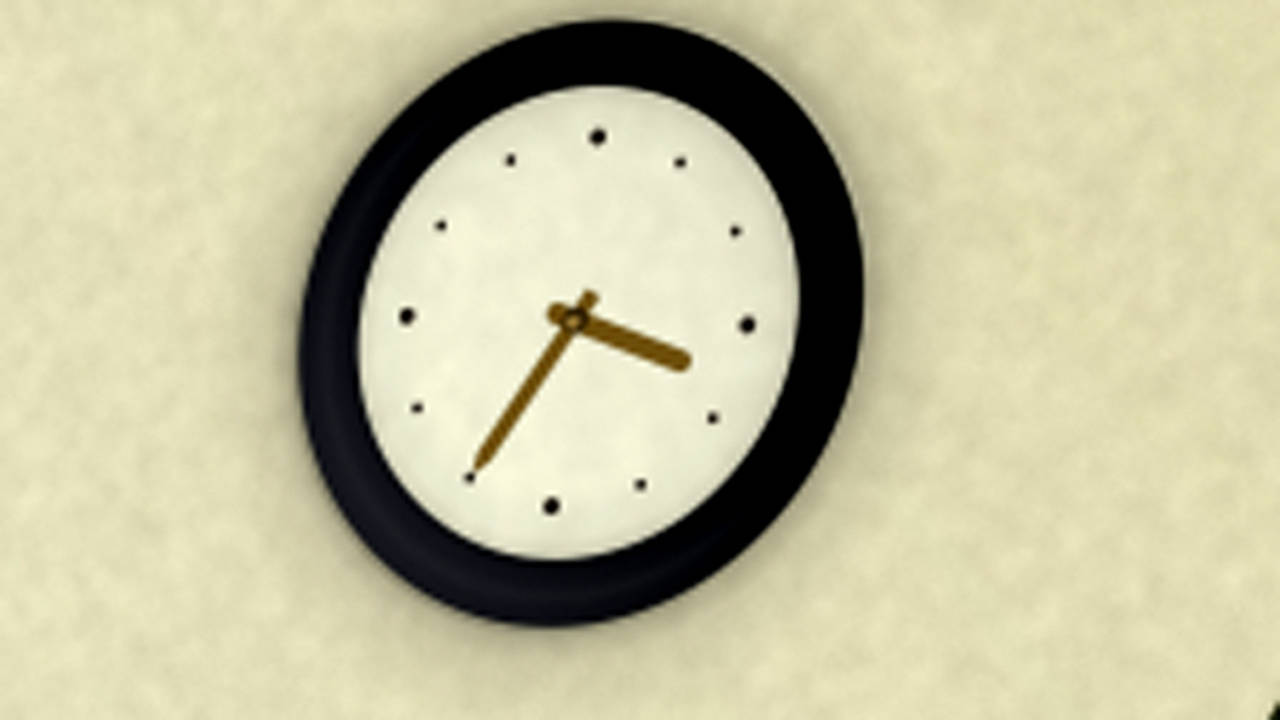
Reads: 3:35
